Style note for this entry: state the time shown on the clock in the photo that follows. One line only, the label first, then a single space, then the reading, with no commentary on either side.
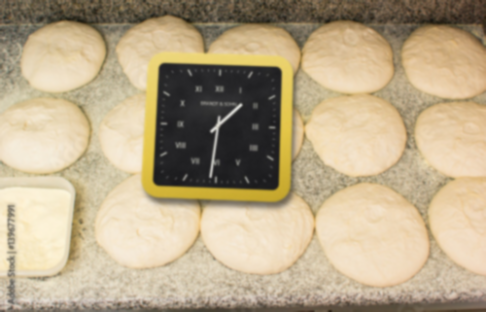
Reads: 1:31
